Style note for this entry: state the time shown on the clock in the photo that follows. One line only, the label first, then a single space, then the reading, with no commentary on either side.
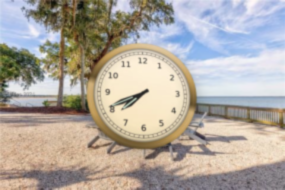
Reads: 7:41
